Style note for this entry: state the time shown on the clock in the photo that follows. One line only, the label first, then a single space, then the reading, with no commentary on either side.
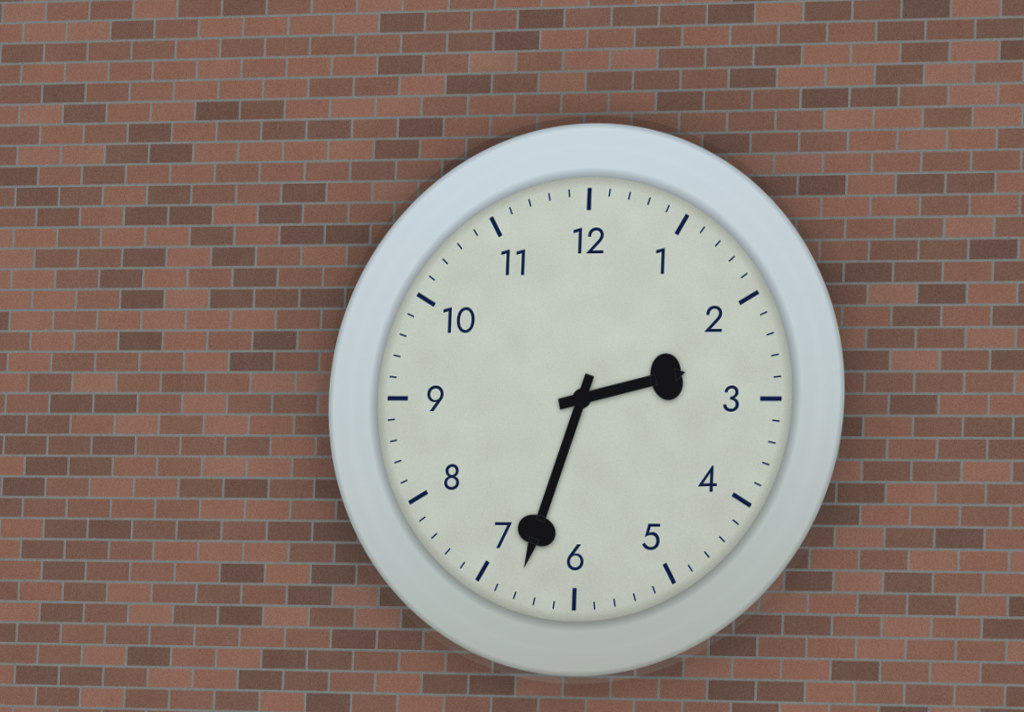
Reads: 2:33
